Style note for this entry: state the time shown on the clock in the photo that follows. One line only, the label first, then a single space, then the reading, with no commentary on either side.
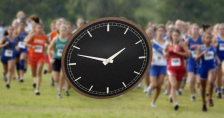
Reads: 1:48
